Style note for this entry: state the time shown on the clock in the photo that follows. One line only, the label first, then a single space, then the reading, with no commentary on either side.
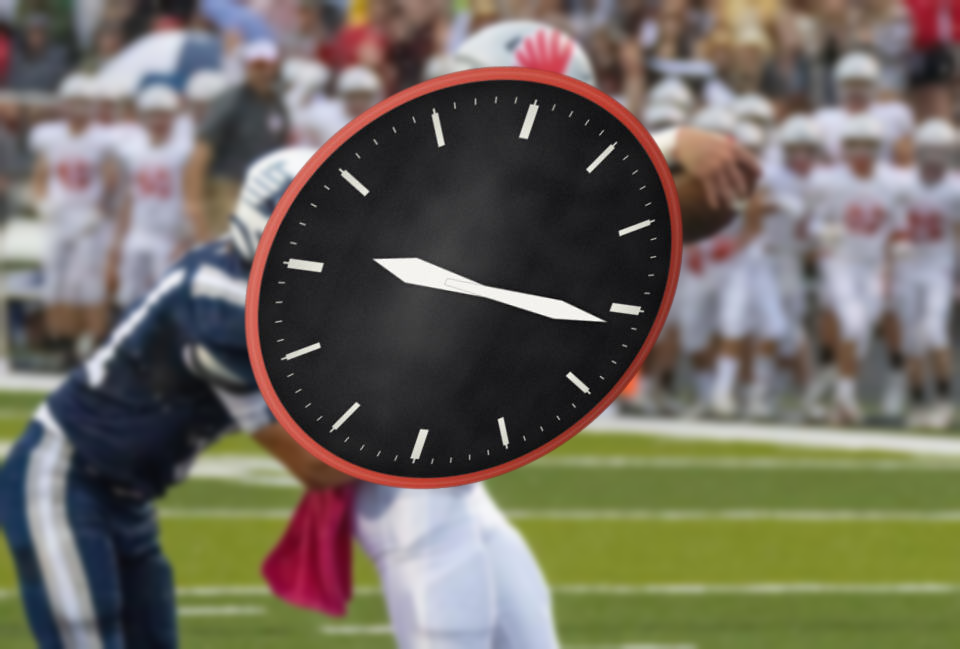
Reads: 9:16
